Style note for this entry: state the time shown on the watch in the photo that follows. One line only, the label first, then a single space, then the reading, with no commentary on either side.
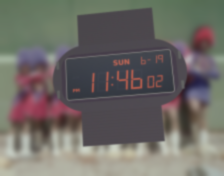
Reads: 11:46:02
